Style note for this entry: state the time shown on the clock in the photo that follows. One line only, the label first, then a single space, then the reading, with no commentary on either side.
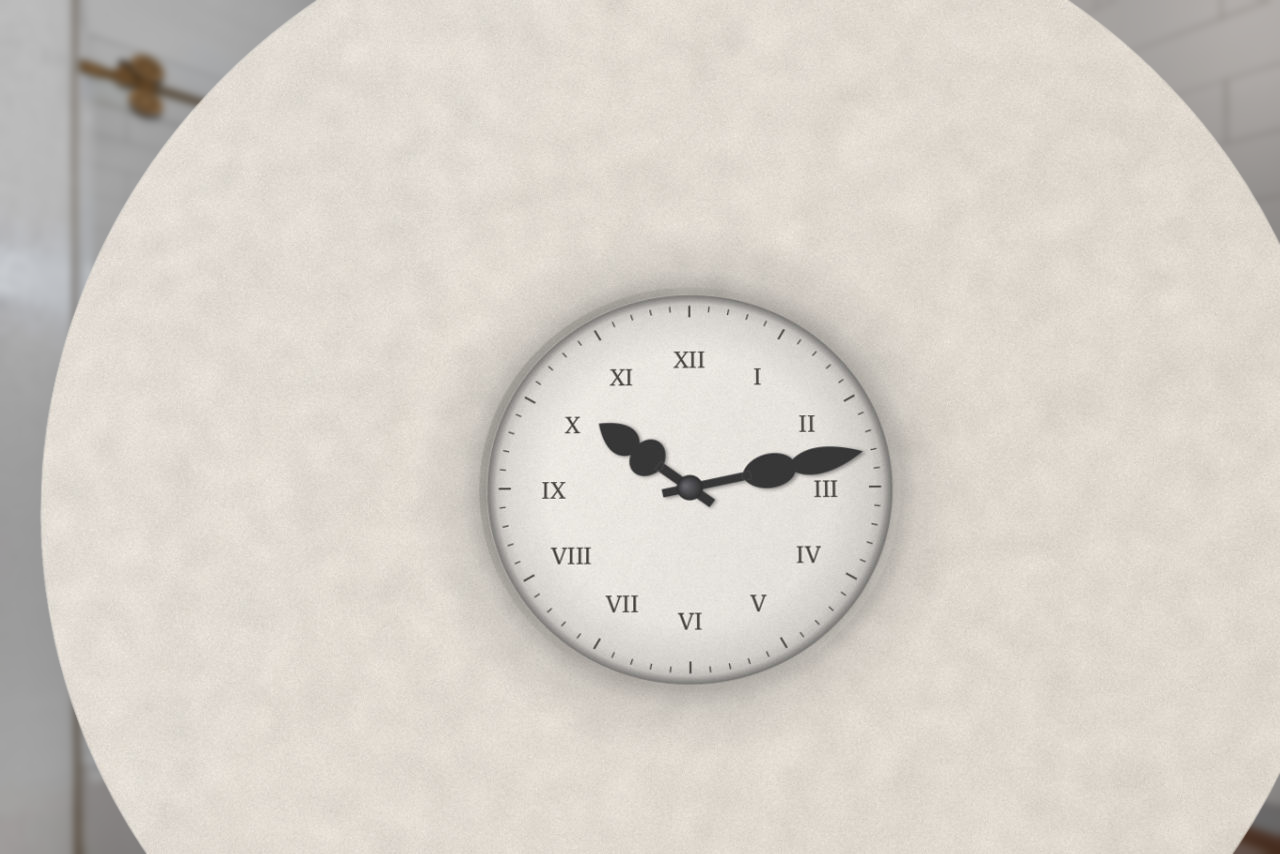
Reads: 10:13
